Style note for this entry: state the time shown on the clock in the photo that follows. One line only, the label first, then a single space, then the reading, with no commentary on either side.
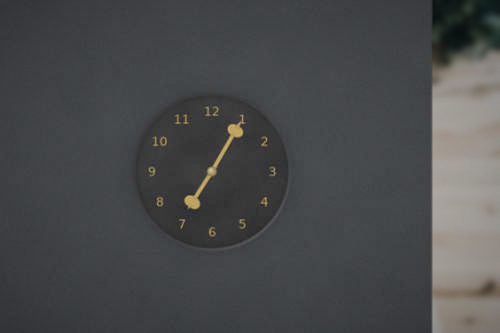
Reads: 7:05
